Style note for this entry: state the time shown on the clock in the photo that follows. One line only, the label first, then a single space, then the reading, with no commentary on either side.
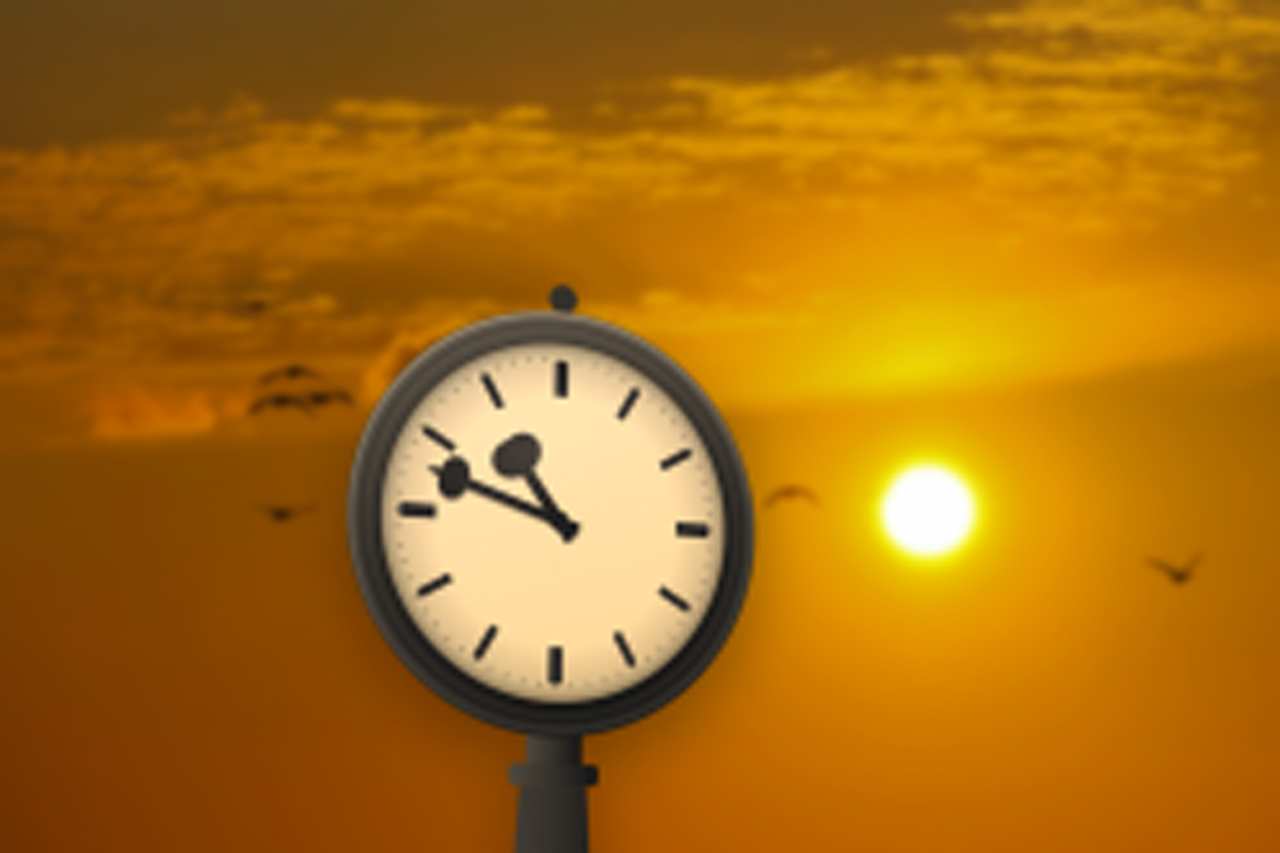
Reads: 10:48
